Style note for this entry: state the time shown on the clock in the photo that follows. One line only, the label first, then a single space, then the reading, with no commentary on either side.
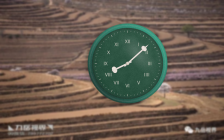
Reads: 8:08
